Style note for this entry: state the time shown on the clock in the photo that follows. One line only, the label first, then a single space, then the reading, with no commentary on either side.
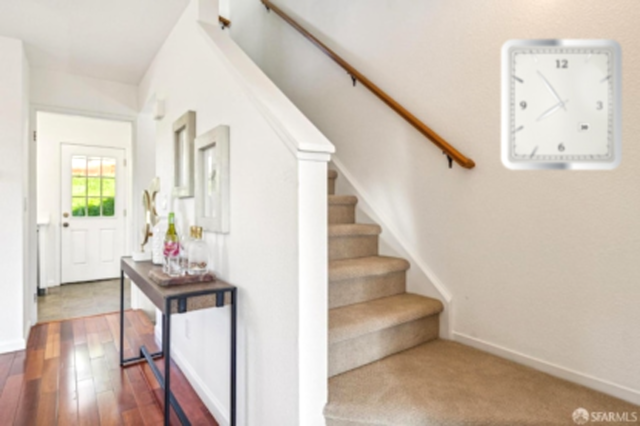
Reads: 7:54
